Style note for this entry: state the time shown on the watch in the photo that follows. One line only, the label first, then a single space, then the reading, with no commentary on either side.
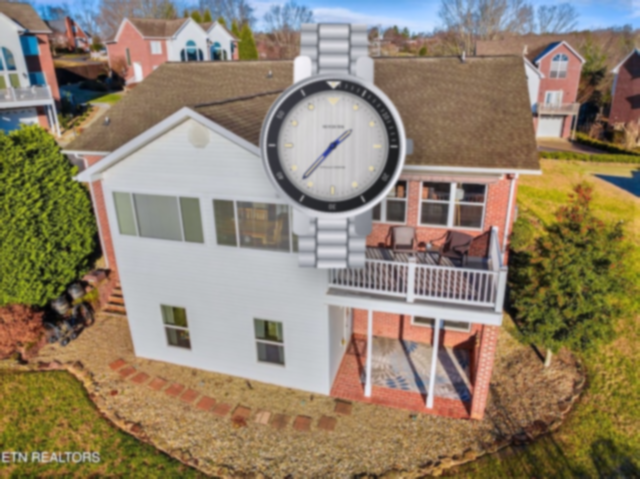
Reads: 1:37
